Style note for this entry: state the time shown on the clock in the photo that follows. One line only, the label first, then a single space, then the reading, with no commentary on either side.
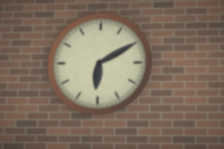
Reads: 6:10
